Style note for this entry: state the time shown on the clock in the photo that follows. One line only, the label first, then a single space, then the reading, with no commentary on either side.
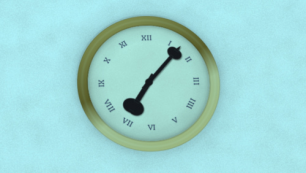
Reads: 7:07
